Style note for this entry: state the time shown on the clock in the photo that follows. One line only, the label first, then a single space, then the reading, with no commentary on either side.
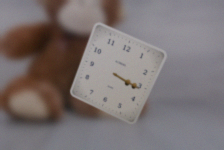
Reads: 3:16
